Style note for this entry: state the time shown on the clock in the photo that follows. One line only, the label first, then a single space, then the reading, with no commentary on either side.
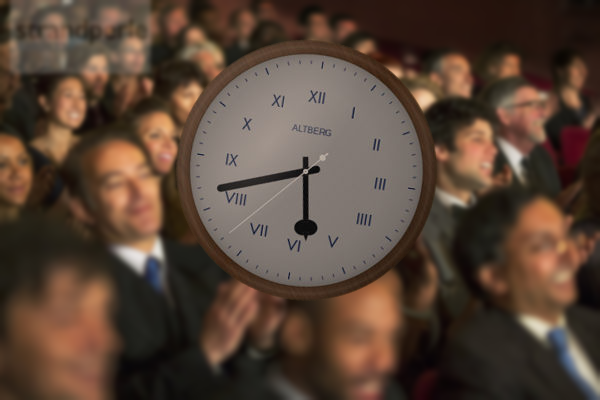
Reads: 5:41:37
